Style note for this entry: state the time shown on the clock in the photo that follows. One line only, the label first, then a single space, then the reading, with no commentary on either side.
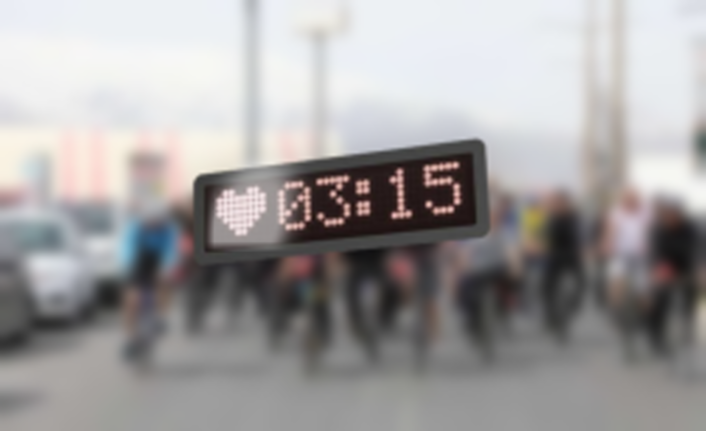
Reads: 3:15
